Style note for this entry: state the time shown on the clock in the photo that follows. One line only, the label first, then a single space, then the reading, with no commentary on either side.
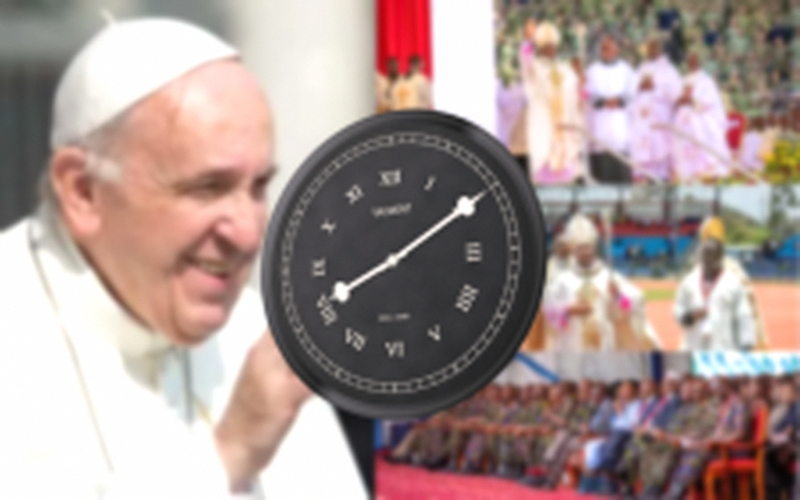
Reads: 8:10
